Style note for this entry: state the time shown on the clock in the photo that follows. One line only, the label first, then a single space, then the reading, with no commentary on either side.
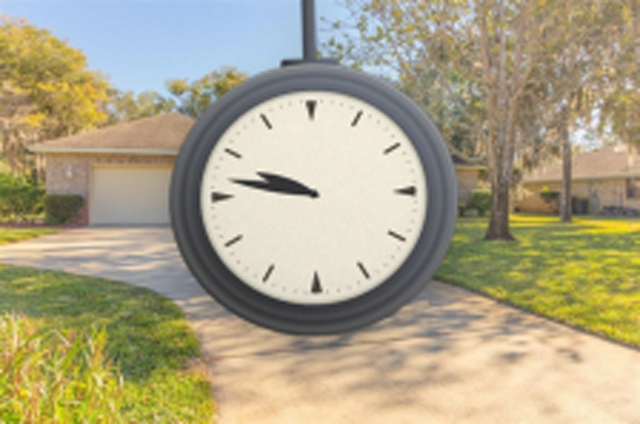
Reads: 9:47
